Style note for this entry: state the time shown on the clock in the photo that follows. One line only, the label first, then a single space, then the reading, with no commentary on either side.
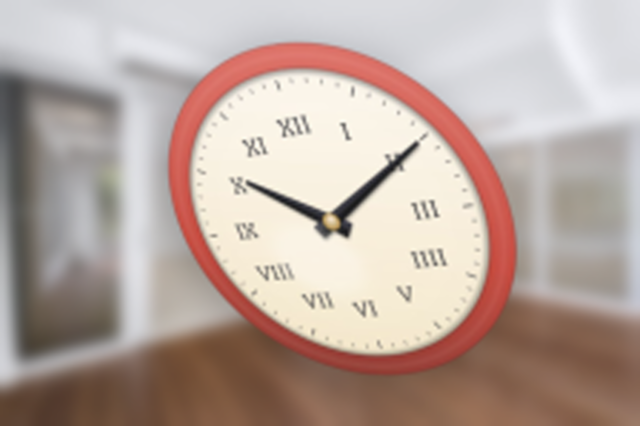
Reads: 10:10
